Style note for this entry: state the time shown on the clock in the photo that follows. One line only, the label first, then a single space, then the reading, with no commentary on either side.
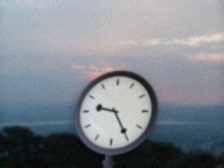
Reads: 9:25
